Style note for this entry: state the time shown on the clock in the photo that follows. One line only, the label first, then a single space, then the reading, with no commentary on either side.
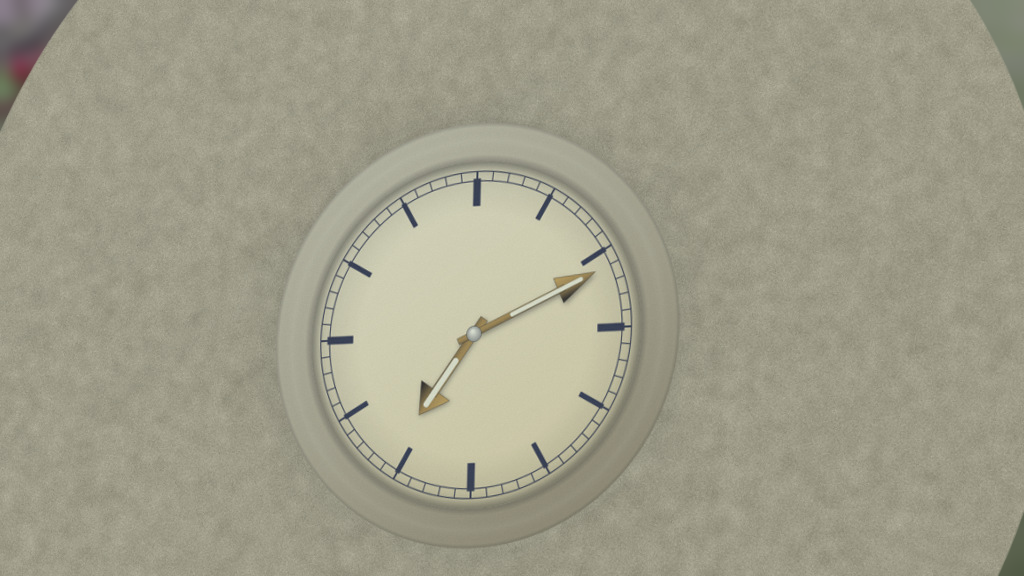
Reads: 7:11
